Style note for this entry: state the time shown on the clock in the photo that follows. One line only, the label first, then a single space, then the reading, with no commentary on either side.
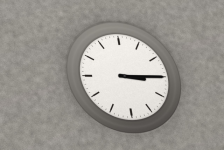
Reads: 3:15
